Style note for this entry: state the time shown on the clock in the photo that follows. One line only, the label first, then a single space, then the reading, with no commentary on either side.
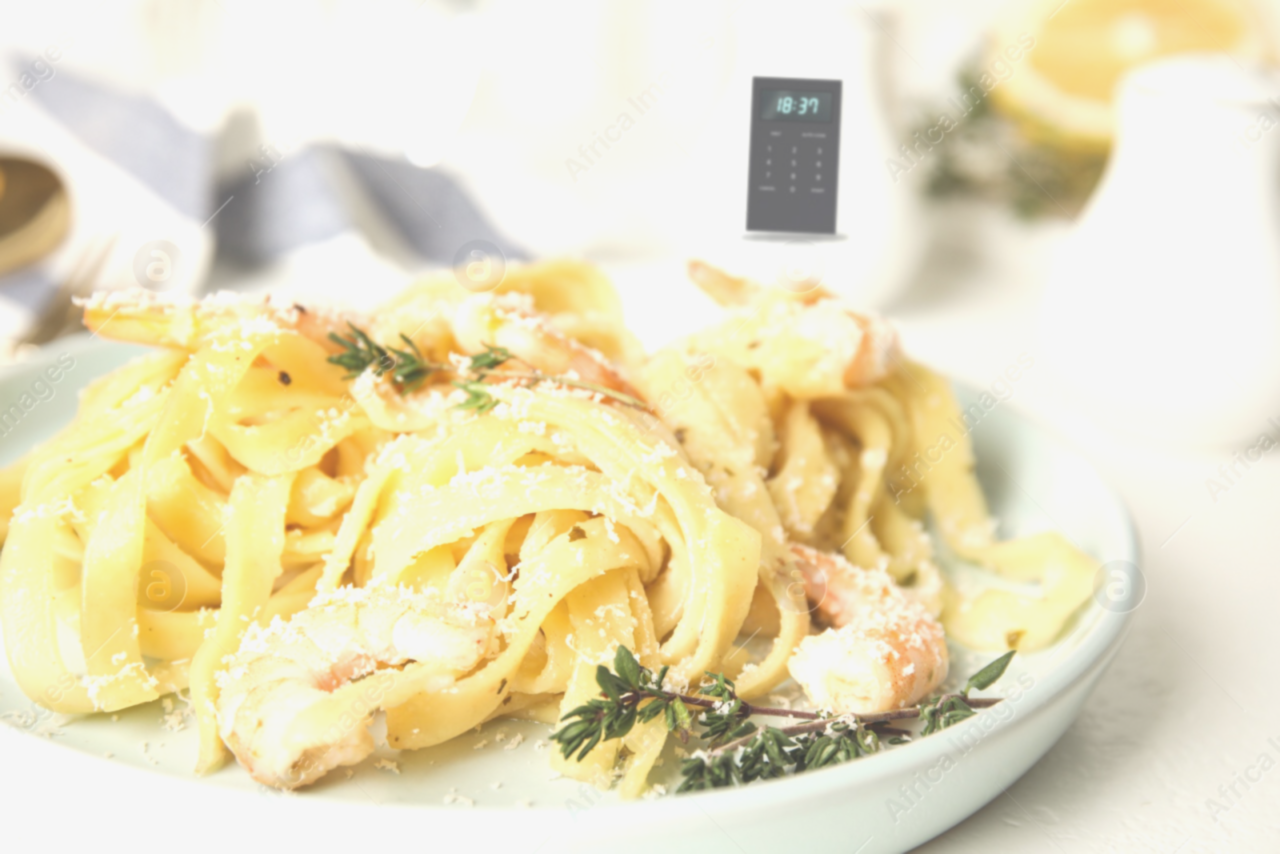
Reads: 18:37
